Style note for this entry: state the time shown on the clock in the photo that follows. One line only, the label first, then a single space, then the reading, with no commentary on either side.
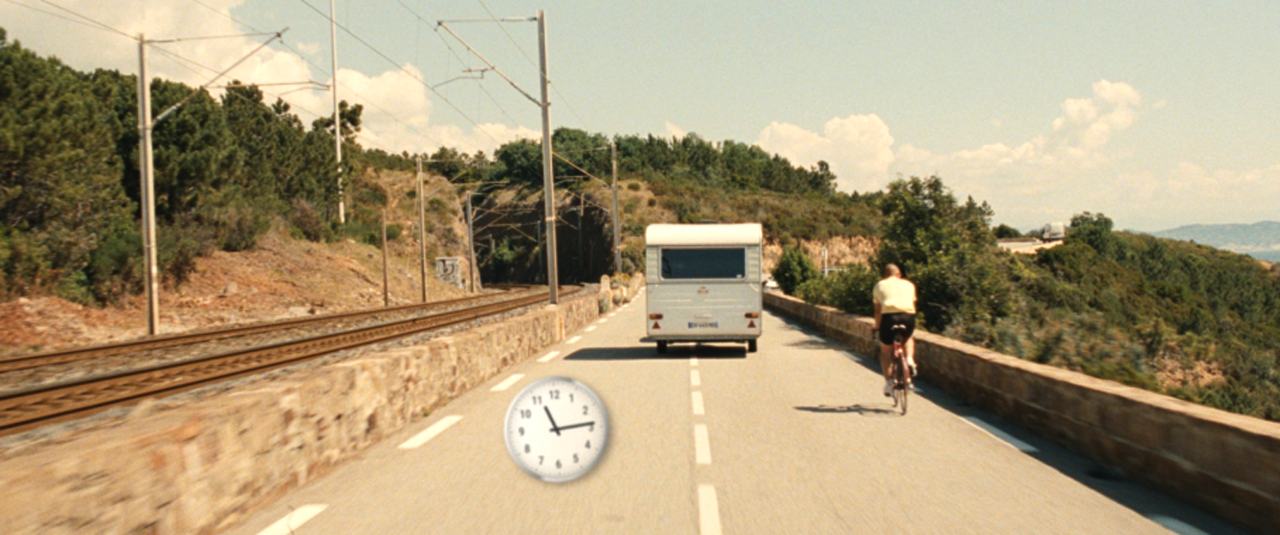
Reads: 11:14
